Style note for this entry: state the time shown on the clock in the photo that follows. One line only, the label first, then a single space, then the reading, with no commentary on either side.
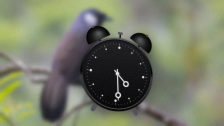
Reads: 4:29
